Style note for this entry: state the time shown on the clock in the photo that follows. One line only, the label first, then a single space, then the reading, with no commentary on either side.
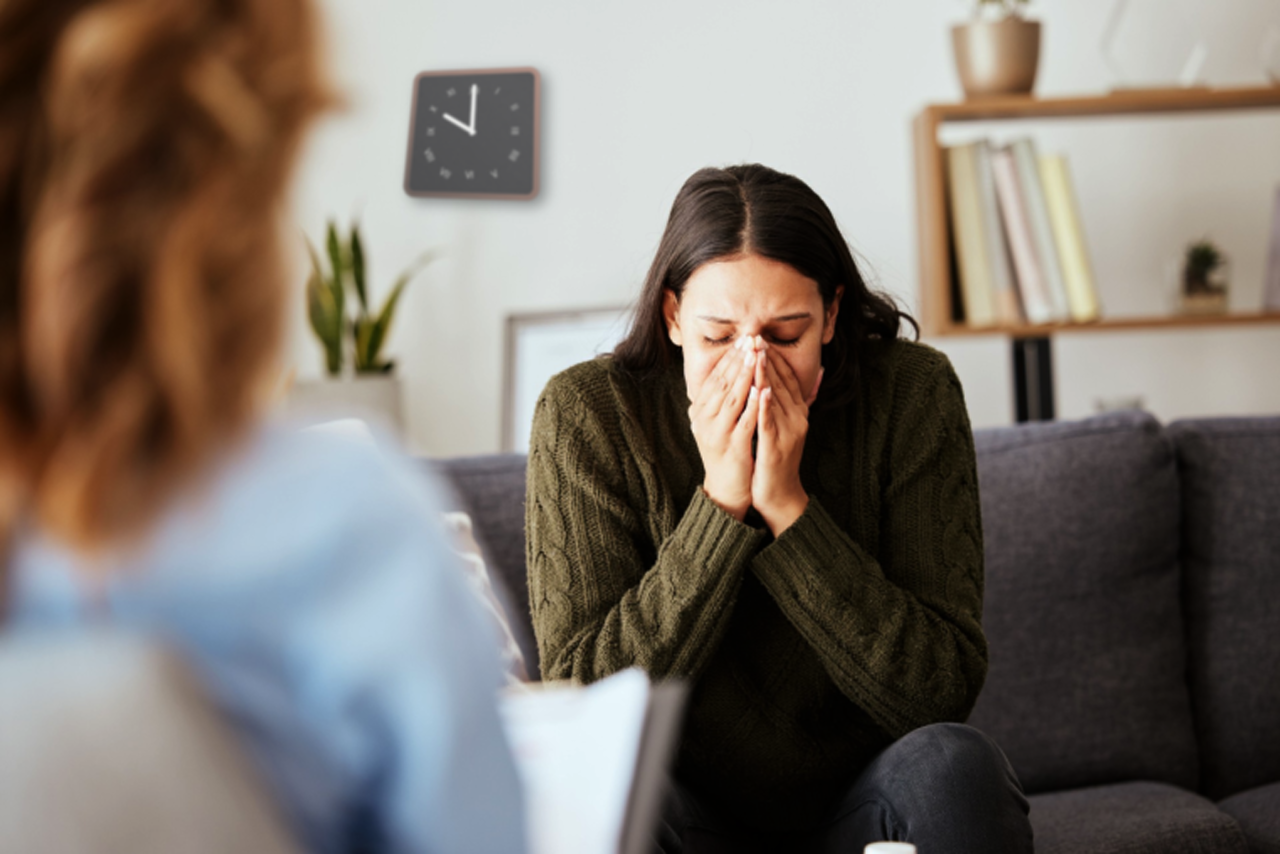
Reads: 10:00
